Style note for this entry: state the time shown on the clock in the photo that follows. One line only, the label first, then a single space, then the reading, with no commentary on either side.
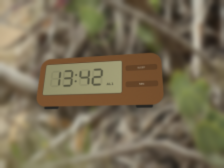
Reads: 13:42
